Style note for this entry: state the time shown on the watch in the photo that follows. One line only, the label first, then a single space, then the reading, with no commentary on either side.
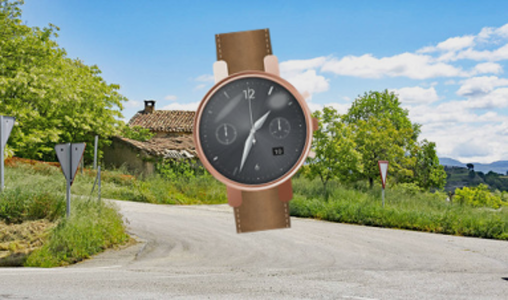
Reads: 1:34
